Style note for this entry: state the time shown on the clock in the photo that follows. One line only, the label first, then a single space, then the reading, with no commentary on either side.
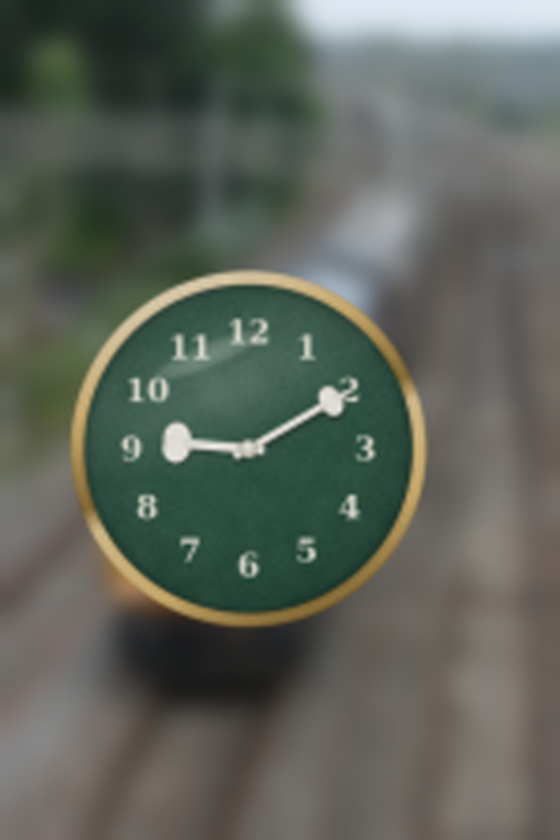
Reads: 9:10
